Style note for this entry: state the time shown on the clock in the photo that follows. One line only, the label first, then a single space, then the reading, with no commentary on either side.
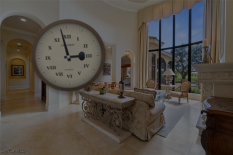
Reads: 2:58
